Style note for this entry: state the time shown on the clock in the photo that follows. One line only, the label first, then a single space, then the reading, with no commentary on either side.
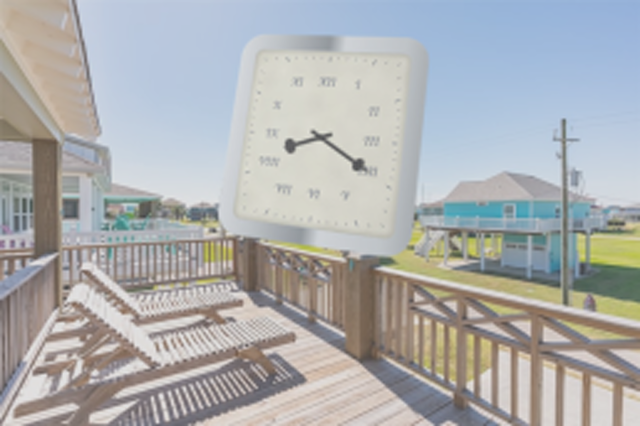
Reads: 8:20
